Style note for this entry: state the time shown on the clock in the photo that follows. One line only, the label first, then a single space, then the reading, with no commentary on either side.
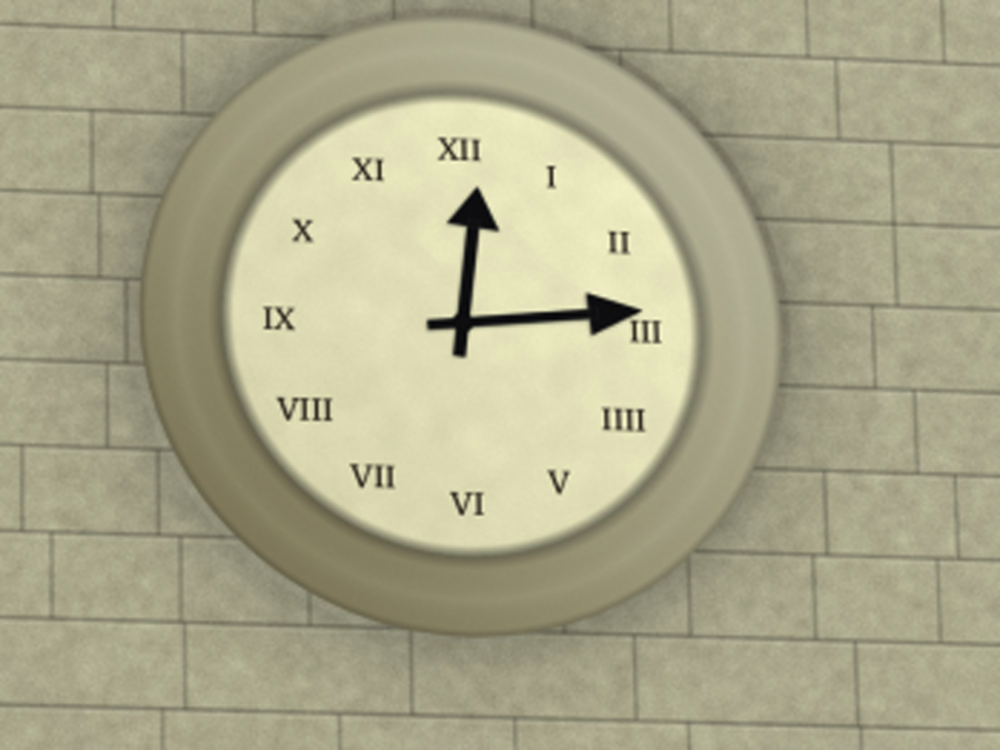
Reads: 12:14
